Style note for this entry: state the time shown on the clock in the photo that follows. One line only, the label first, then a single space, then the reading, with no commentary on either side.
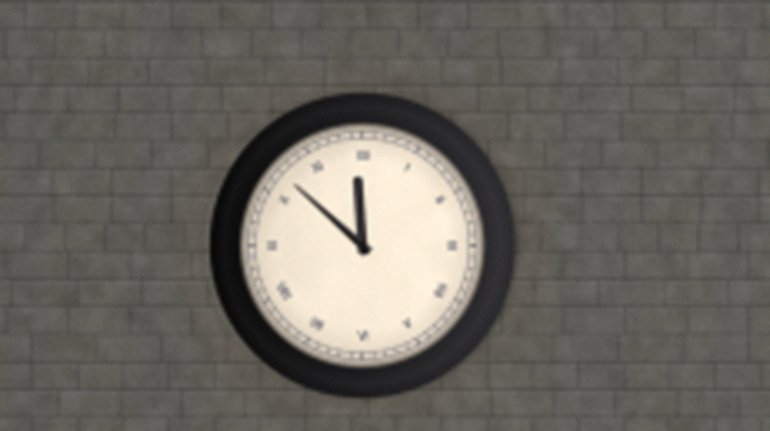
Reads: 11:52
